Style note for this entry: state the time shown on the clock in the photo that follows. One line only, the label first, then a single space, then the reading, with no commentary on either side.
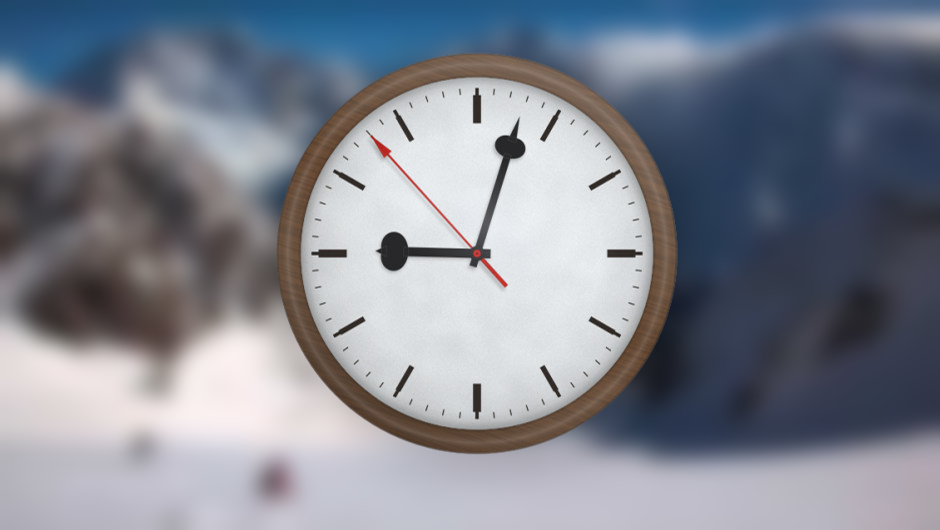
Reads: 9:02:53
